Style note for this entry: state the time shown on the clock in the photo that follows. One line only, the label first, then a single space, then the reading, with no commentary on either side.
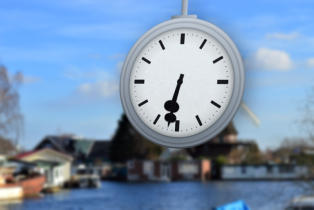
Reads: 6:32
